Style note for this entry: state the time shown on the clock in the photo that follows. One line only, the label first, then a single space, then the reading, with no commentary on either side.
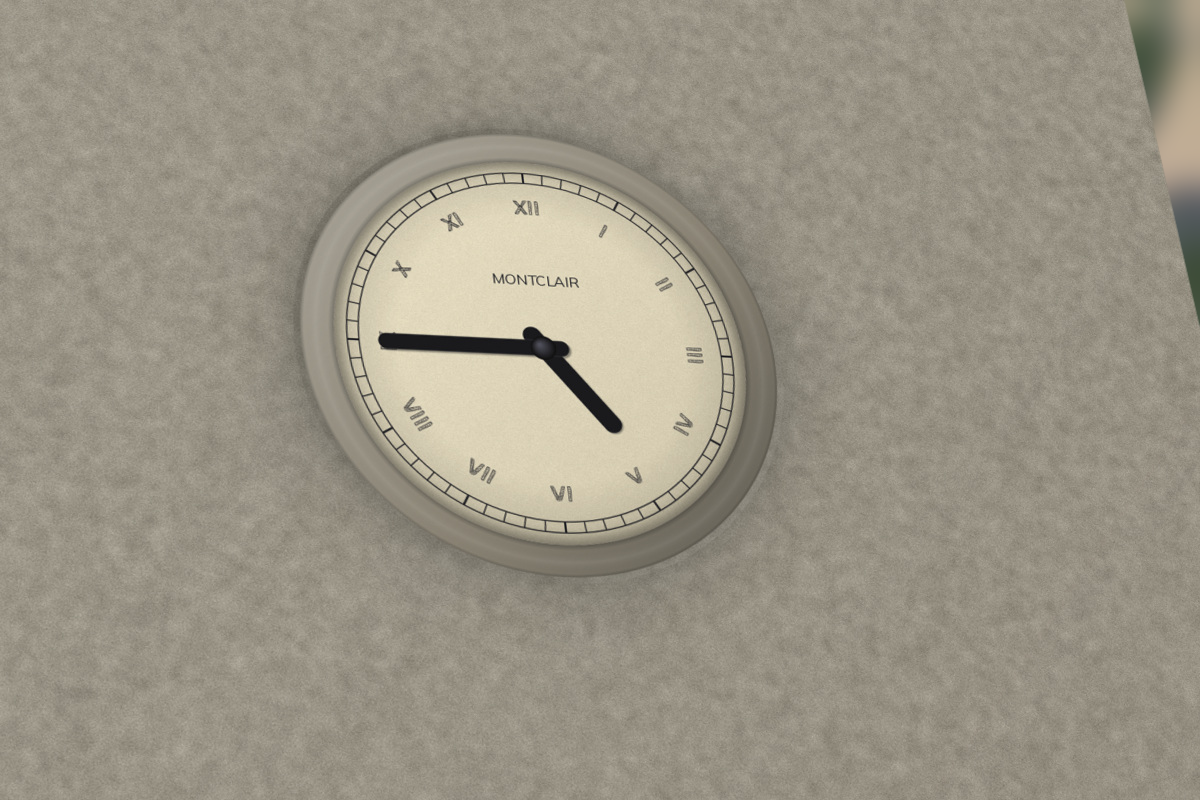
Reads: 4:45
